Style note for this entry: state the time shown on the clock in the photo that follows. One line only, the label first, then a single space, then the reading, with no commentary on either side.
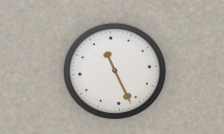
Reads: 11:27
